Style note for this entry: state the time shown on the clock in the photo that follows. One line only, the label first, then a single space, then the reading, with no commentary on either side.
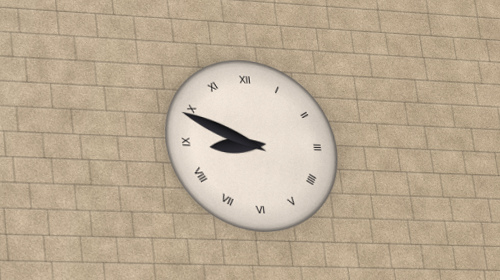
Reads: 8:49
